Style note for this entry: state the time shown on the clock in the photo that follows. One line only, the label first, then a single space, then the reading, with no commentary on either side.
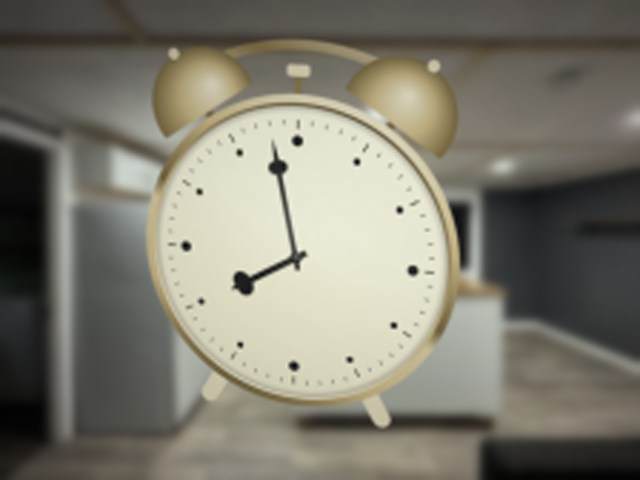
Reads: 7:58
